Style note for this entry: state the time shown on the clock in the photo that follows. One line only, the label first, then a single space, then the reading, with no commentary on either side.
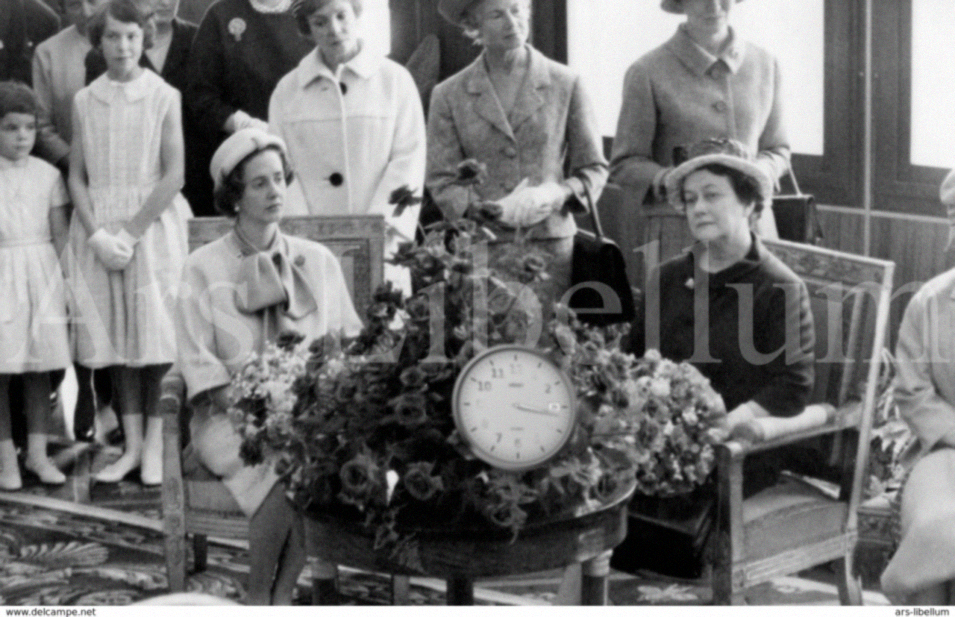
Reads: 3:17
